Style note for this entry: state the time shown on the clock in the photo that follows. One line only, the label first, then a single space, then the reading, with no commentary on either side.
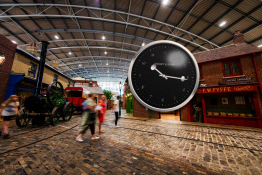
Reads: 10:16
